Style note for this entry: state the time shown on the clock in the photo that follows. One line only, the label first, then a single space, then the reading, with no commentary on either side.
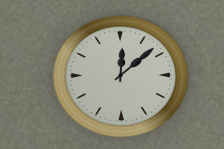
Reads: 12:08
